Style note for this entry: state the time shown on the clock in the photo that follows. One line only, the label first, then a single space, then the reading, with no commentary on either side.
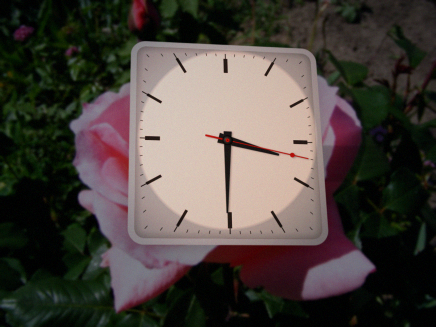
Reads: 3:30:17
